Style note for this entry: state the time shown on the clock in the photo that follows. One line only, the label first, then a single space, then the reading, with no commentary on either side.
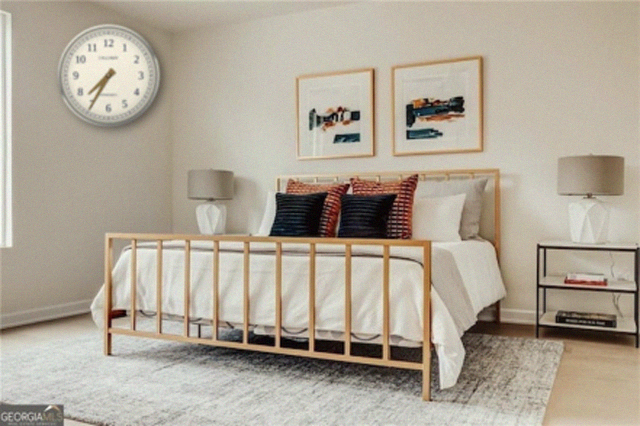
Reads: 7:35
